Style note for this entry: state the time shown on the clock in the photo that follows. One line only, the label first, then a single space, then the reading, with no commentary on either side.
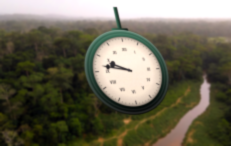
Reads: 9:47
